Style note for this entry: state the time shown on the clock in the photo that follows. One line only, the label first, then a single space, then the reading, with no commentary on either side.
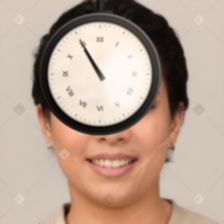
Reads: 10:55
